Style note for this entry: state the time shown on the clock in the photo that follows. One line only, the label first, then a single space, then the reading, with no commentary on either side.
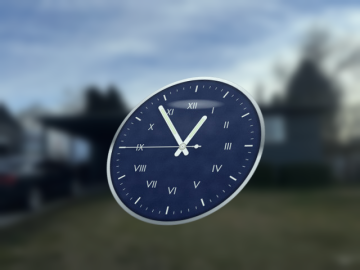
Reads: 12:53:45
